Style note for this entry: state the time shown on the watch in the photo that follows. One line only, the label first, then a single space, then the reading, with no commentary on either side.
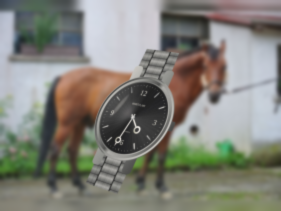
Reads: 4:32
